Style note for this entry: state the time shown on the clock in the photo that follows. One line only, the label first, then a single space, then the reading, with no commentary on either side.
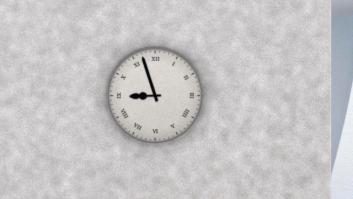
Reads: 8:57
